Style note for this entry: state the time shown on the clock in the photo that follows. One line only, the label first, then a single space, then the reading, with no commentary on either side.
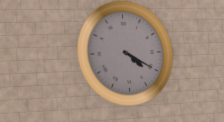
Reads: 4:20
